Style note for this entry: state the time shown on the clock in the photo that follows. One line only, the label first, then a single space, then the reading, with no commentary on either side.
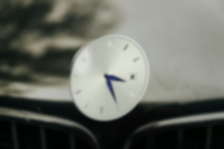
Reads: 3:25
